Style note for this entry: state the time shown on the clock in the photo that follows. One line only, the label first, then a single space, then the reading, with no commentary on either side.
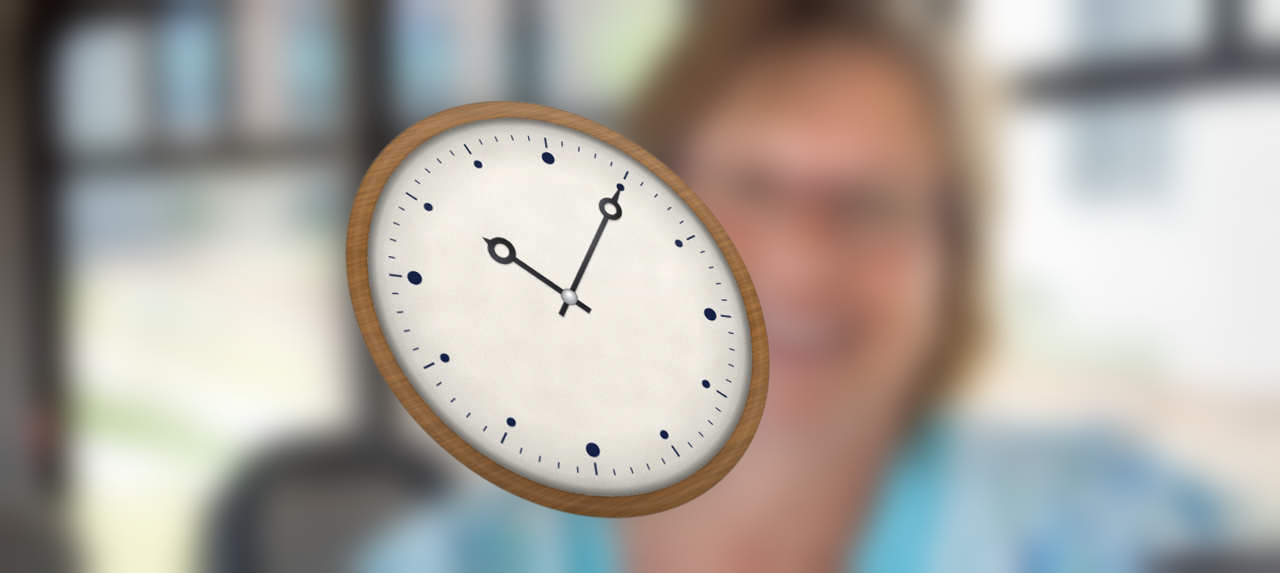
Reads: 10:05
